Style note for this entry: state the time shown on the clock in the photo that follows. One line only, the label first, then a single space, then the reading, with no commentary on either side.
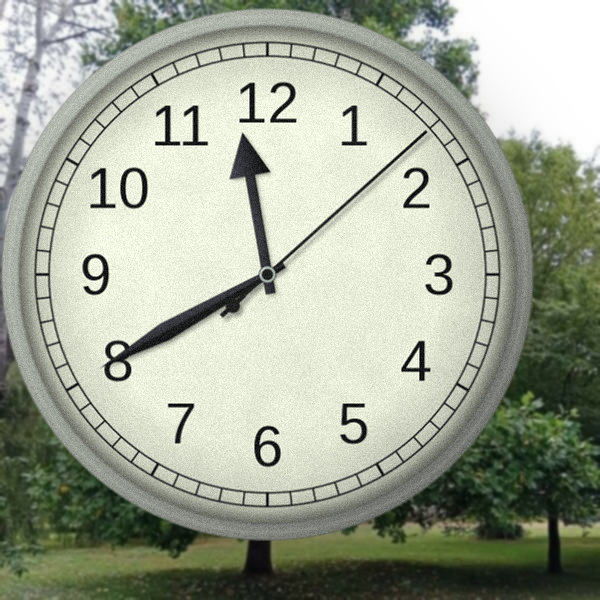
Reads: 11:40:08
